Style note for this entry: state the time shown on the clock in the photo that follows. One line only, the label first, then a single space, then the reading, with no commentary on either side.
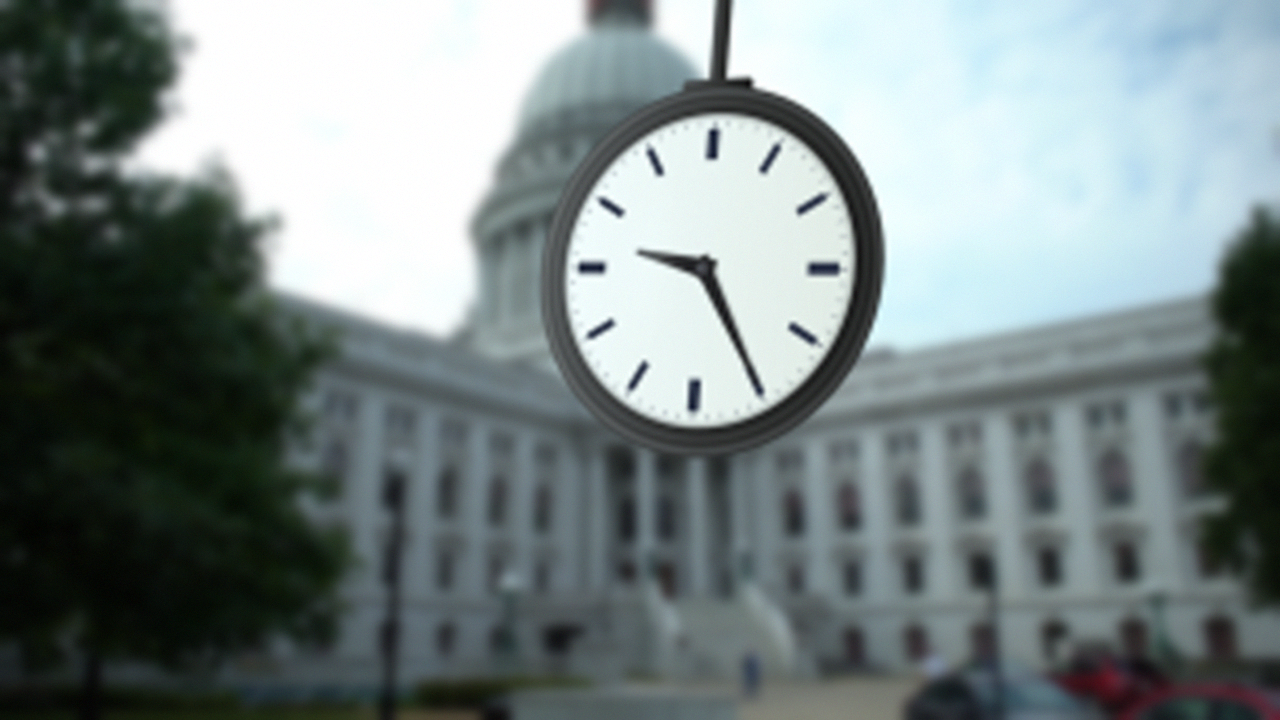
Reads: 9:25
